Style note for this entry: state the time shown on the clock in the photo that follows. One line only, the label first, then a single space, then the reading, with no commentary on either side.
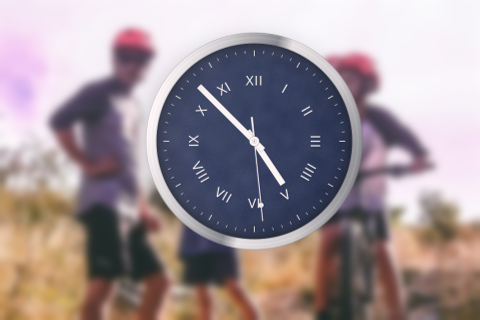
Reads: 4:52:29
